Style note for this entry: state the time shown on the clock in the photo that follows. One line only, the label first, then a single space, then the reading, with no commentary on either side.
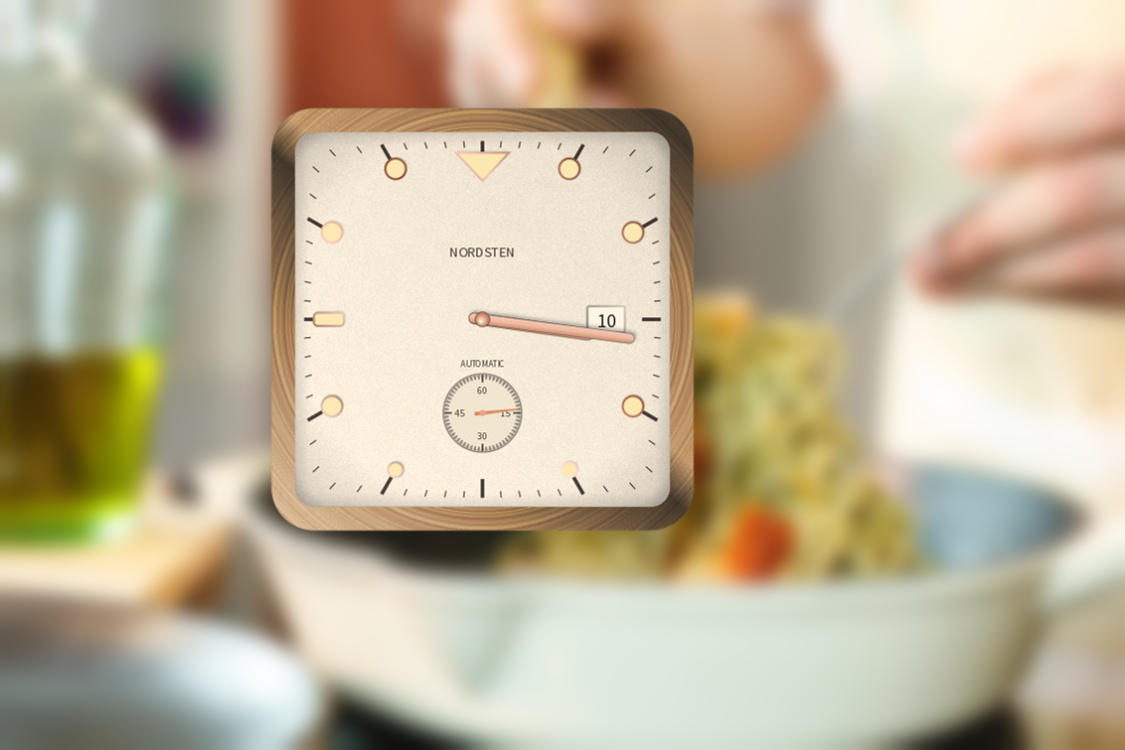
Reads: 3:16:14
